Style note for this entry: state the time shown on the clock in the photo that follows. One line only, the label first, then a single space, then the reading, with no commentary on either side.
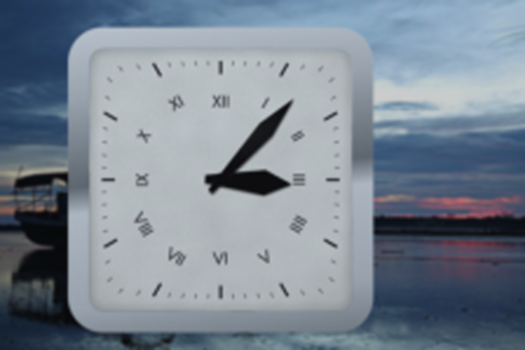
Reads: 3:07
